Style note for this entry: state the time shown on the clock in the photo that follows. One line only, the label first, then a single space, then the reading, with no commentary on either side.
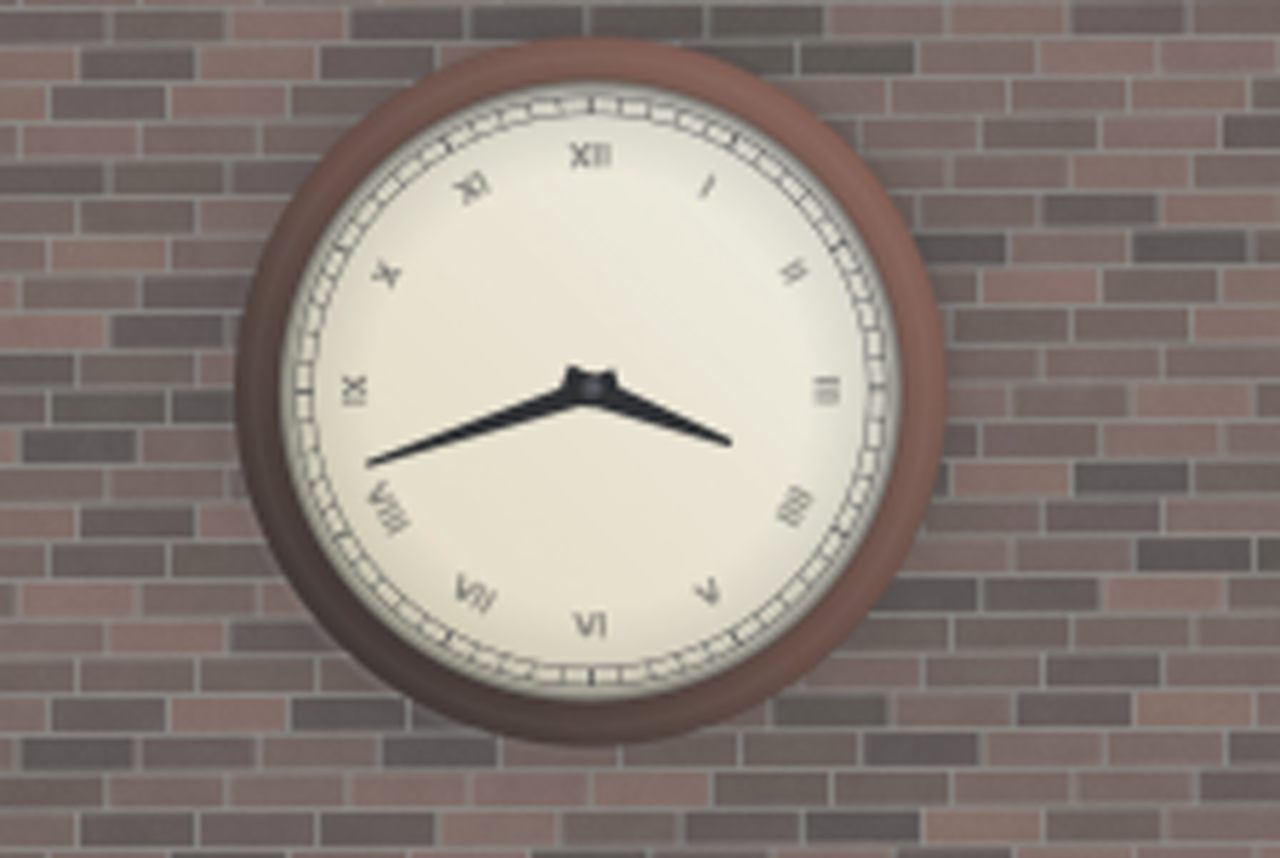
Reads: 3:42
